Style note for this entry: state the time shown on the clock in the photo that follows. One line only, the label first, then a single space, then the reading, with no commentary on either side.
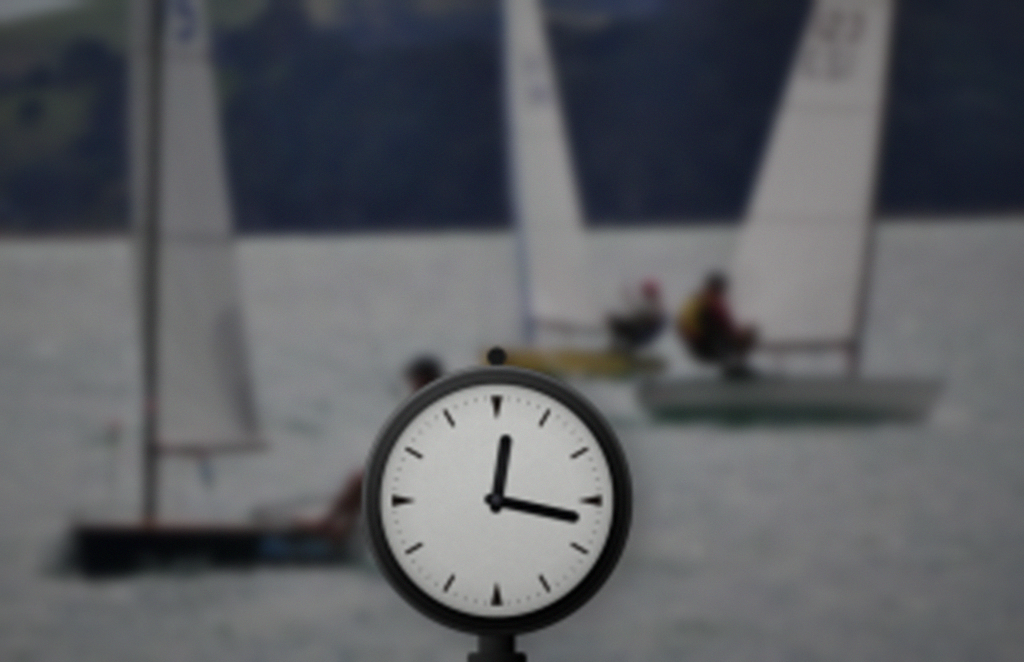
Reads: 12:17
